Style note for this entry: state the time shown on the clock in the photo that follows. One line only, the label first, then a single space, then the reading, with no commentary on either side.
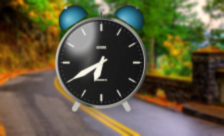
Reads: 6:40
